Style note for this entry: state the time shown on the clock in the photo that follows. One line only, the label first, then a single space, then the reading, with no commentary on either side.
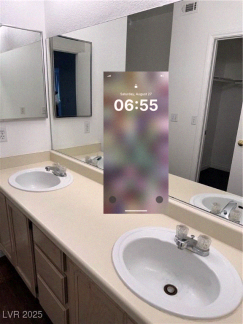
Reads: 6:55
